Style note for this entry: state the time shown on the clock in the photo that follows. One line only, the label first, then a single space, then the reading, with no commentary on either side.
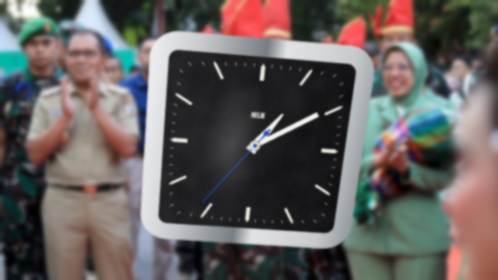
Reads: 1:09:36
